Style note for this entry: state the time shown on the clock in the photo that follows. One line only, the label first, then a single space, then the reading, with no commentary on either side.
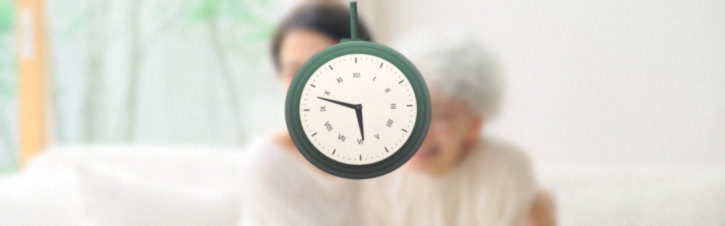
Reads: 5:48
